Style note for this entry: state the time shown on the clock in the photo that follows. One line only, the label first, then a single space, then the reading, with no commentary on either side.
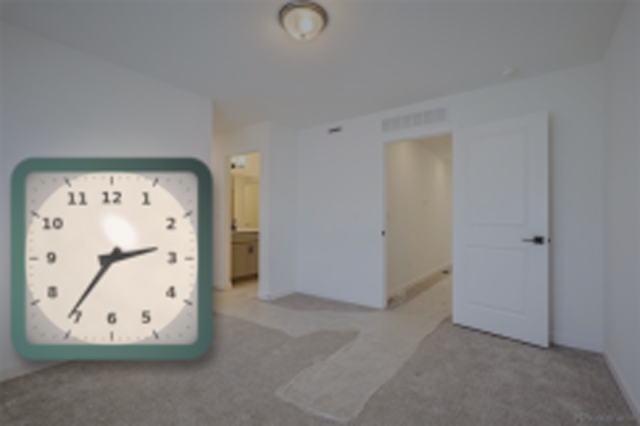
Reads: 2:36
